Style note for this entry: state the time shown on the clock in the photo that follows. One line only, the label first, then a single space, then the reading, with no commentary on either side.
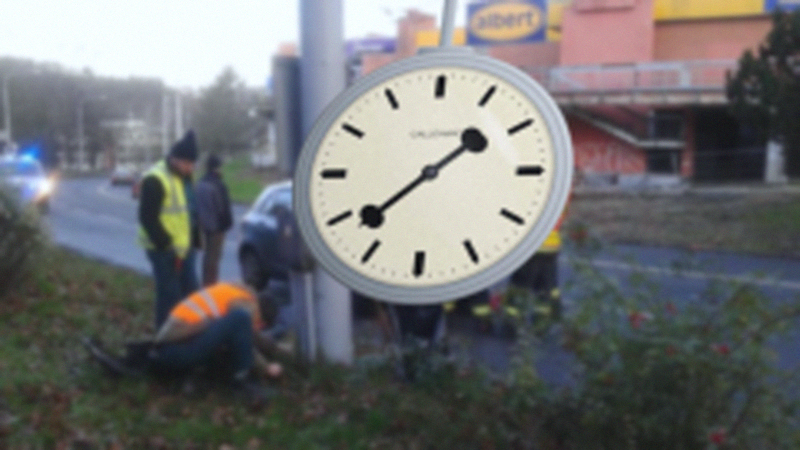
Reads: 1:38
